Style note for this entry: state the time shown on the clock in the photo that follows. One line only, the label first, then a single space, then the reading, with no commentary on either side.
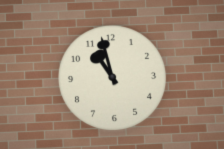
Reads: 10:58
